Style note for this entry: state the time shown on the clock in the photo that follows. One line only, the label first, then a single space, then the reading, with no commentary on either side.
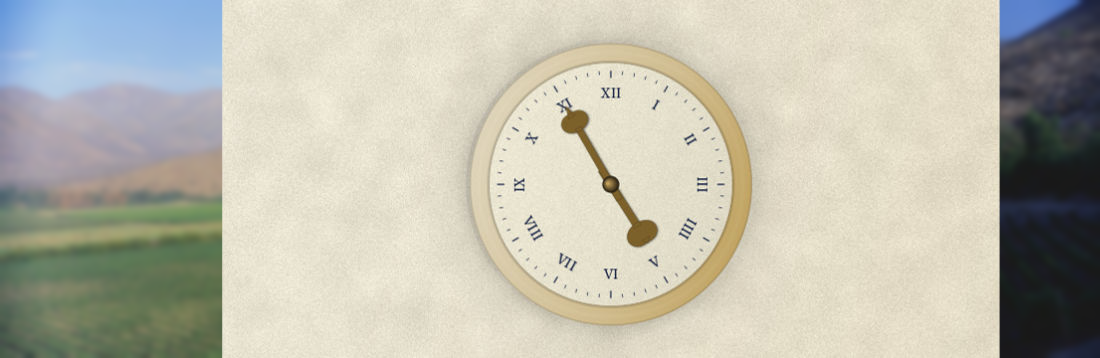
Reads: 4:55
